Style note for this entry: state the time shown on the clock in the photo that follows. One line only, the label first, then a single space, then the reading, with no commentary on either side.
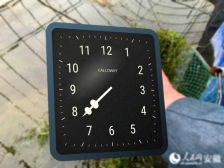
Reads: 7:38
